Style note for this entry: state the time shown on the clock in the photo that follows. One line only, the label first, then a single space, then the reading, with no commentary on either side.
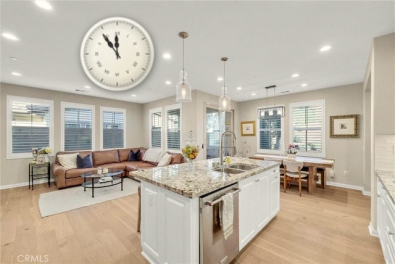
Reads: 11:54
